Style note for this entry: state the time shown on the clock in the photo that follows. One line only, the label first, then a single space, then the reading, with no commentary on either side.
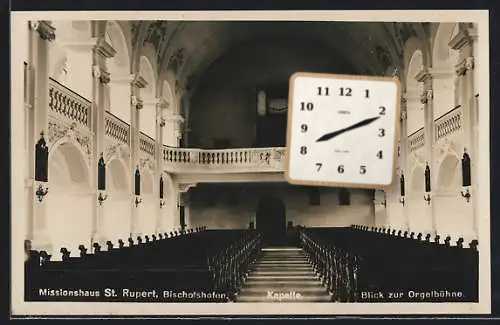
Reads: 8:11
